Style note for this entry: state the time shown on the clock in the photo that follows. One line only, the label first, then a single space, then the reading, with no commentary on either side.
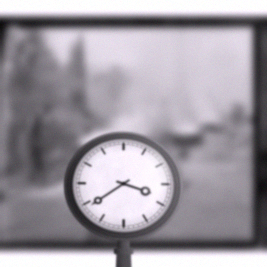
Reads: 3:39
